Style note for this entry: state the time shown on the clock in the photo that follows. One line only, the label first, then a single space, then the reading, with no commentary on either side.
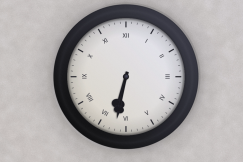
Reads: 6:32
